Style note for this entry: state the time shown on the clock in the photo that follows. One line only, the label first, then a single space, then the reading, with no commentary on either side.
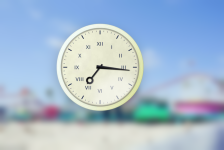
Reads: 7:16
